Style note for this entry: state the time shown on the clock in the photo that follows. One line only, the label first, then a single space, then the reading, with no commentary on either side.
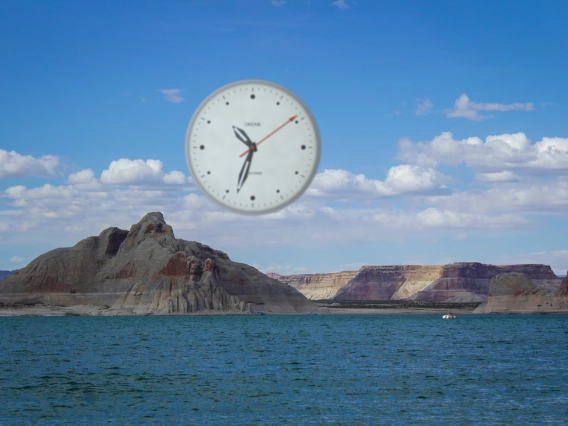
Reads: 10:33:09
